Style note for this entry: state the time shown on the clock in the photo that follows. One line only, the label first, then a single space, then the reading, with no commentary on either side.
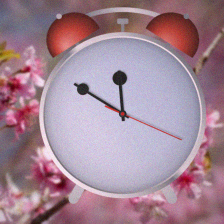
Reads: 11:50:19
